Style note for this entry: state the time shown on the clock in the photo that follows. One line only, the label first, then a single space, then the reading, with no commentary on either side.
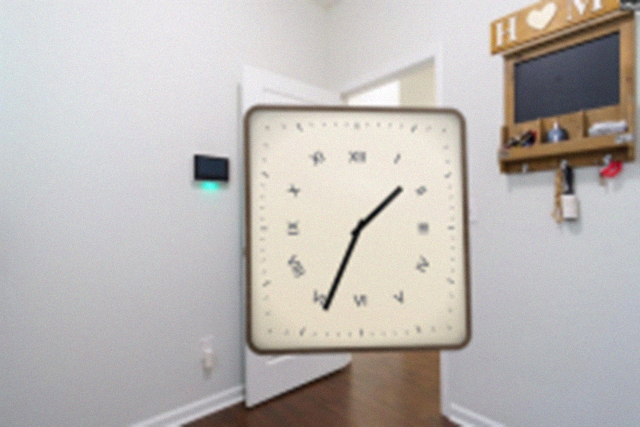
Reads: 1:34
